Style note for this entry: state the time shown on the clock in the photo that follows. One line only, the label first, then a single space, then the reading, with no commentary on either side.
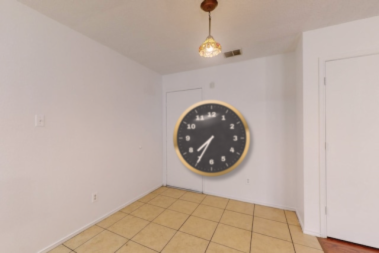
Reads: 7:35
